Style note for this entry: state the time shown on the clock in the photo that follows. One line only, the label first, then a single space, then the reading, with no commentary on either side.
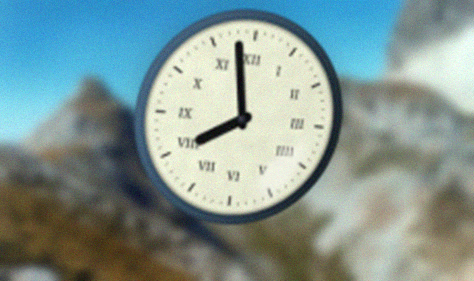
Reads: 7:58
